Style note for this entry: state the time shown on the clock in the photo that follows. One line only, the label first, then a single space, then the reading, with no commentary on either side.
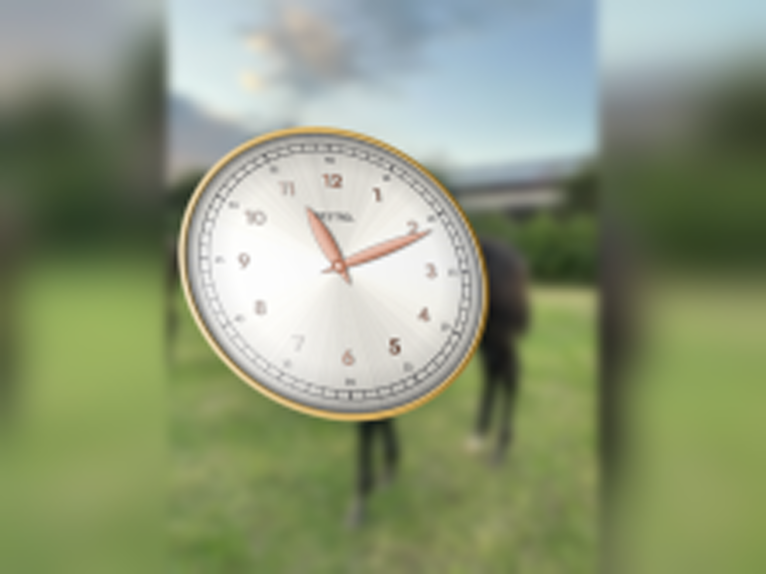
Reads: 11:11
